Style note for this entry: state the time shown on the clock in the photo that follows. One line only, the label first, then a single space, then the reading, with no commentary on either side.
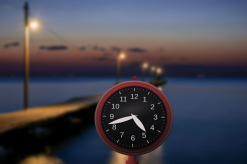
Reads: 4:42
